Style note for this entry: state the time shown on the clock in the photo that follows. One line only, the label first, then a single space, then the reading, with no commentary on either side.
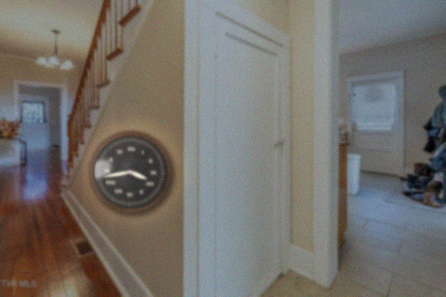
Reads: 3:43
